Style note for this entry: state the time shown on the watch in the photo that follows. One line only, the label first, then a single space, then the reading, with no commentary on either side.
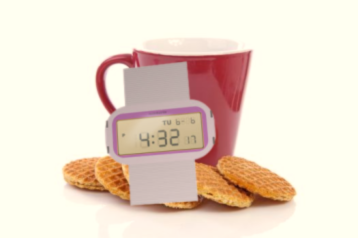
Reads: 4:32
